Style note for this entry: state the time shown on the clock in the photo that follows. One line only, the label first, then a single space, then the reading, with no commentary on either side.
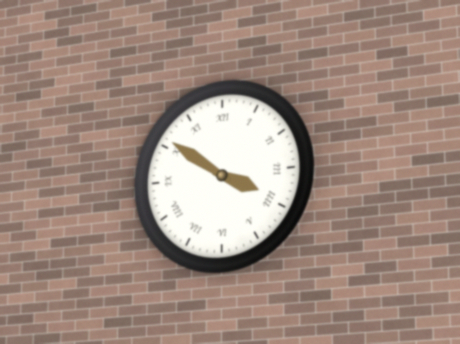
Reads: 3:51
